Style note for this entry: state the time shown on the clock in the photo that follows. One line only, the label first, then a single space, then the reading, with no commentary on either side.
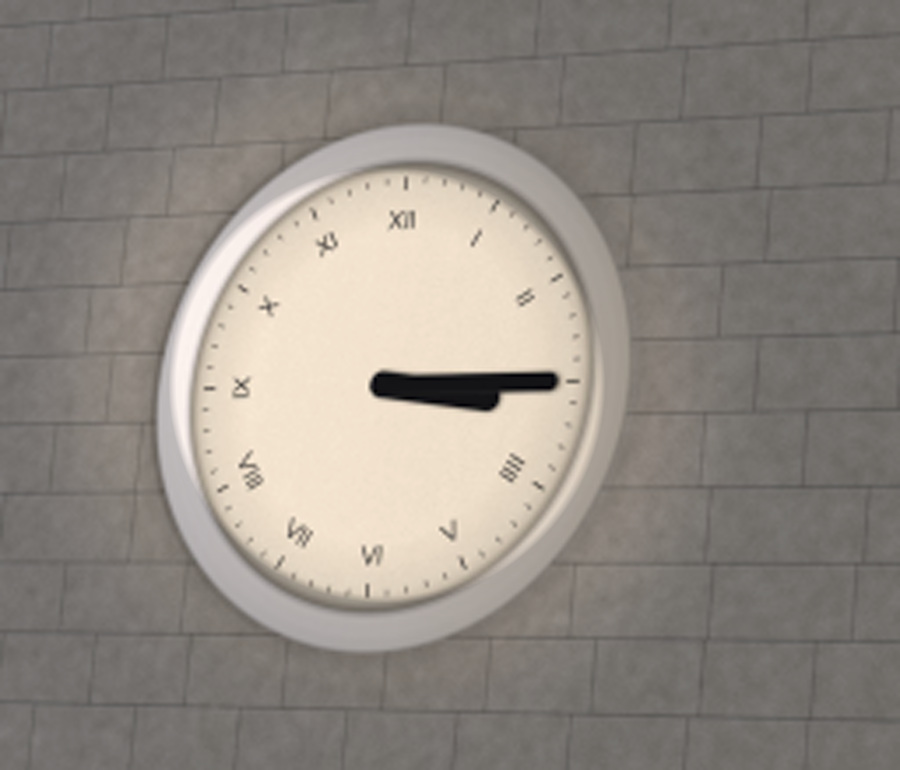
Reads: 3:15
